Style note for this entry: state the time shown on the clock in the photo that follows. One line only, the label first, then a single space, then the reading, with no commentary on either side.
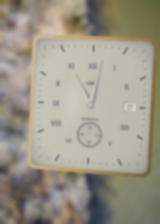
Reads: 11:02
